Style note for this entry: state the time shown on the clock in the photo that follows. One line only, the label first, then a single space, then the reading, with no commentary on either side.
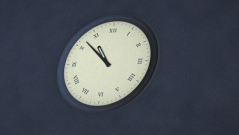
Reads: 10:52
